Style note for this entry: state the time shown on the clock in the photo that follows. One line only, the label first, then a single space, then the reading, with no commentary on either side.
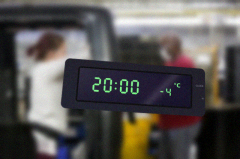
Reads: 20:00
